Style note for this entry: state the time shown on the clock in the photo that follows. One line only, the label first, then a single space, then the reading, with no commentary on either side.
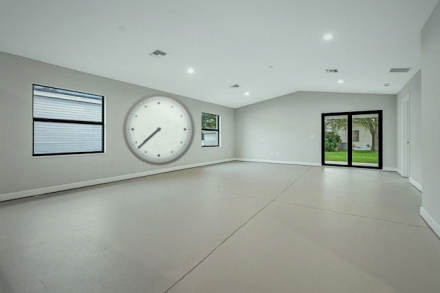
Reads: 7:38
